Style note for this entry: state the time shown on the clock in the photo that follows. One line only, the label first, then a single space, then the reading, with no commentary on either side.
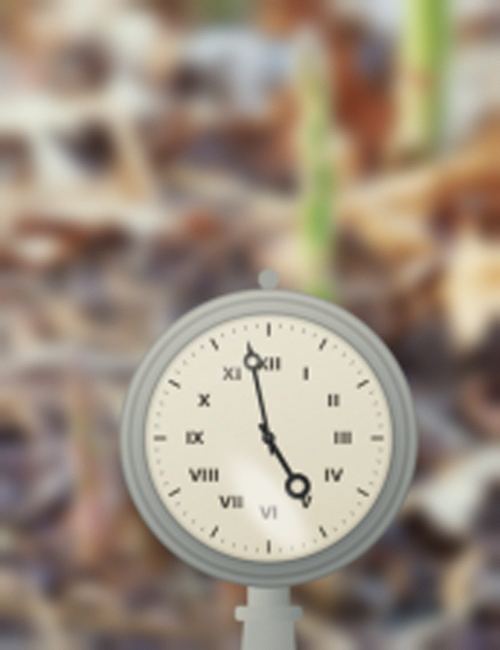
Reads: 4:58
